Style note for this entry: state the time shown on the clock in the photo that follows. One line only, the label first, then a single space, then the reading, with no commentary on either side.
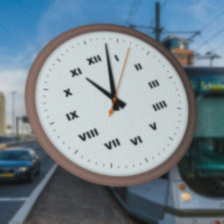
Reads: 11:03:07
